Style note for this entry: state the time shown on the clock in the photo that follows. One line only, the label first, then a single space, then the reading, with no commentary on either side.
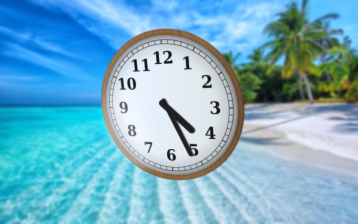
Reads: 4:26
